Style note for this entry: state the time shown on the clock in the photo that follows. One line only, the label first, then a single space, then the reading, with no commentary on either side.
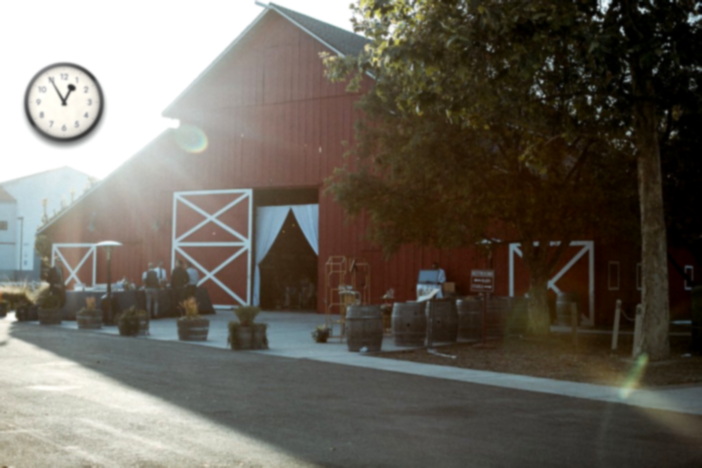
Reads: 12:55
